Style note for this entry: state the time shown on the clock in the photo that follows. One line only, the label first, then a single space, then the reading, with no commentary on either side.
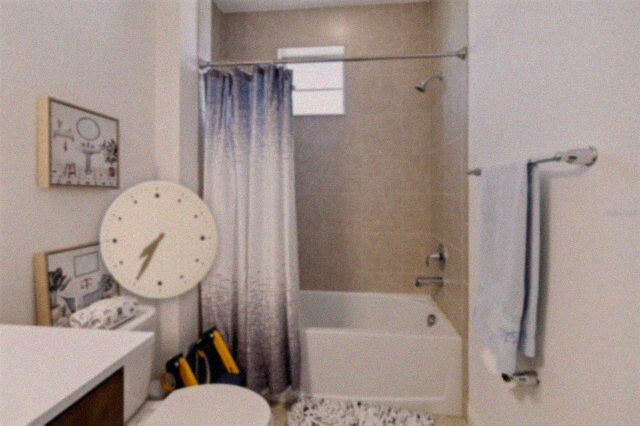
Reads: 7:35
